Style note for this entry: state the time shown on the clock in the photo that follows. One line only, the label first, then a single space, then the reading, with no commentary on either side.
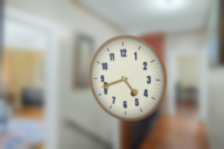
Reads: 4:42
